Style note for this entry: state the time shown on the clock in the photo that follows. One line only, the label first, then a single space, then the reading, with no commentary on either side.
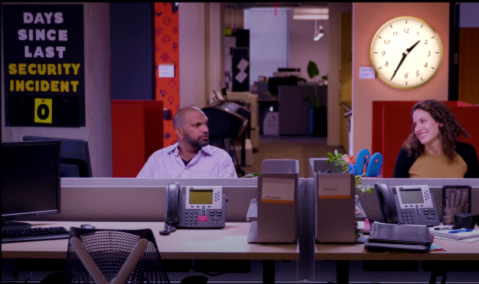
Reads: 1:35
